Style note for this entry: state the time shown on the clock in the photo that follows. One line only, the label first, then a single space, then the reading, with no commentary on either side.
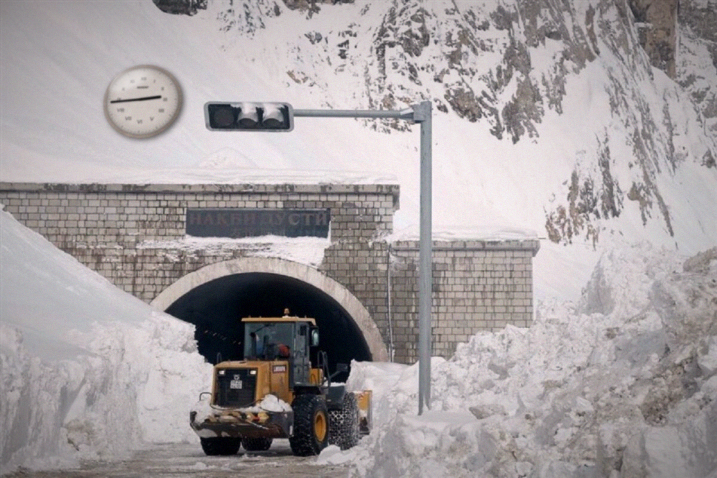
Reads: 2:44
